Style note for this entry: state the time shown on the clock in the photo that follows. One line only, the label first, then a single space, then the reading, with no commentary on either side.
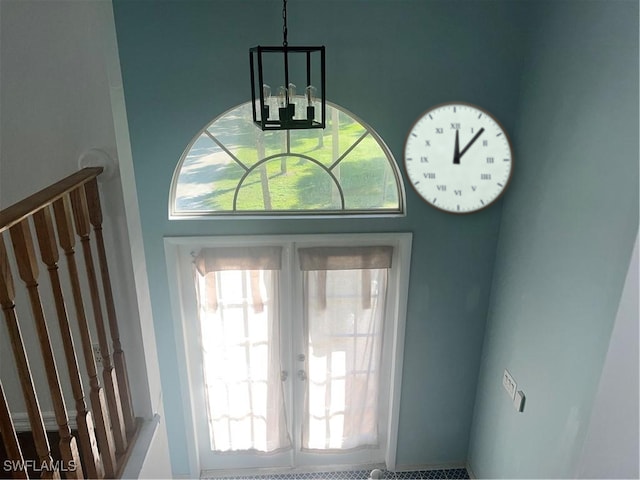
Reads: 12:07
